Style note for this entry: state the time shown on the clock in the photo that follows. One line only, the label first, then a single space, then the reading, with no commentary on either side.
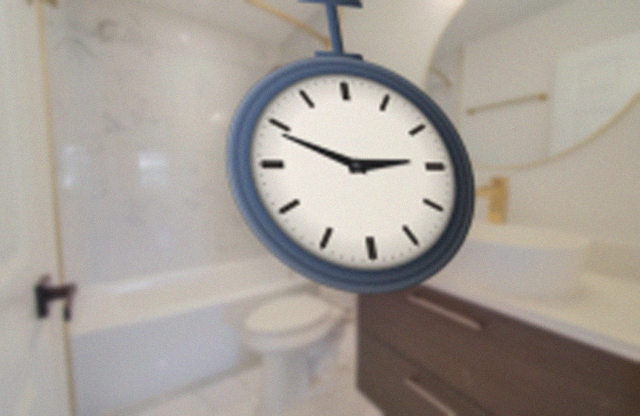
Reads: 2:49
